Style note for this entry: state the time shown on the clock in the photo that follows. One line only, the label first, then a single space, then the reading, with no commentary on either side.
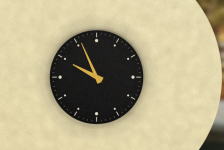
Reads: 9:56
